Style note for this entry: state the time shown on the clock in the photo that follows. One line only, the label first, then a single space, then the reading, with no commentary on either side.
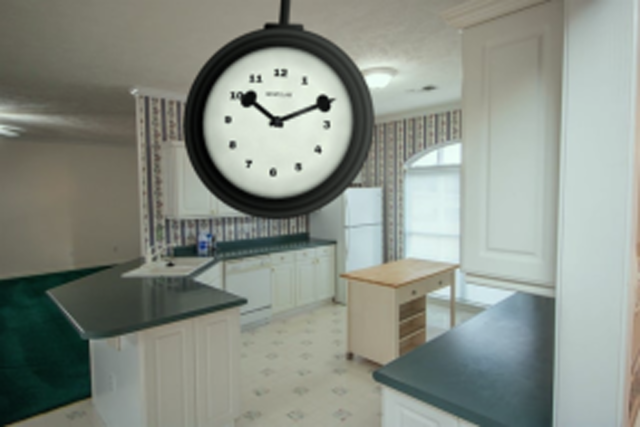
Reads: 10:11
